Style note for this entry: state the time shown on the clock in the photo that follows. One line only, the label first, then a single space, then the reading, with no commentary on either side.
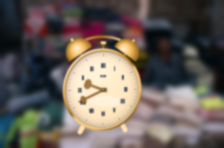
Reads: 9:41
